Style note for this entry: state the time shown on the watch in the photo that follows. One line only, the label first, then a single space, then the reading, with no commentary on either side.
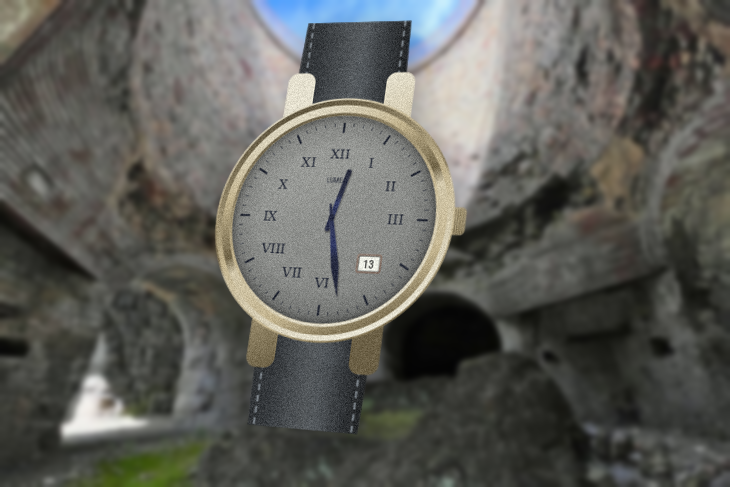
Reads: 12:28
